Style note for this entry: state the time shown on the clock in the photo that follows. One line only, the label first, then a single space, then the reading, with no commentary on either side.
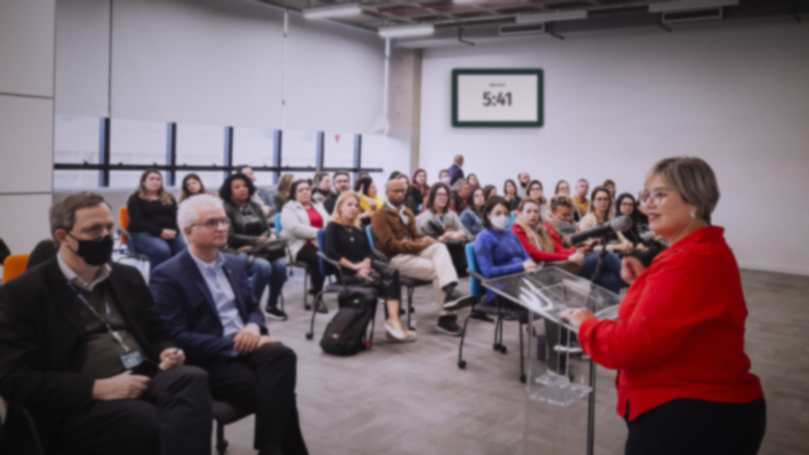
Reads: 5:41
